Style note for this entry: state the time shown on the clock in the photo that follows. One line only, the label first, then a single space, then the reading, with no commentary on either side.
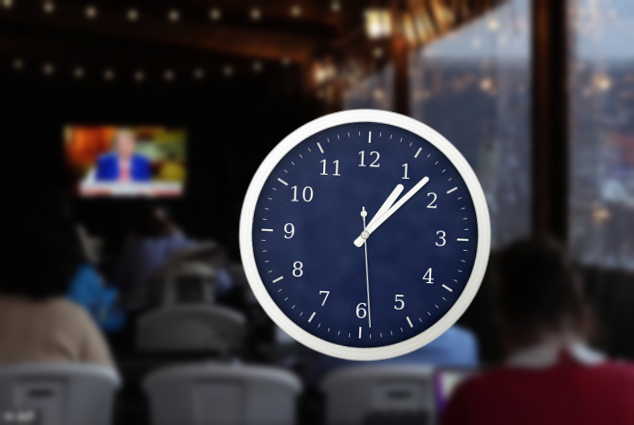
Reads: 1:07:29
